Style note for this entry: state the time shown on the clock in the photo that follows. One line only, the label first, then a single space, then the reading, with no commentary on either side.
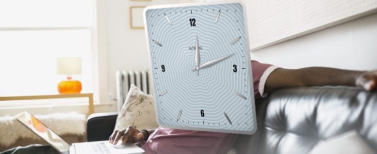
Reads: 12:12
